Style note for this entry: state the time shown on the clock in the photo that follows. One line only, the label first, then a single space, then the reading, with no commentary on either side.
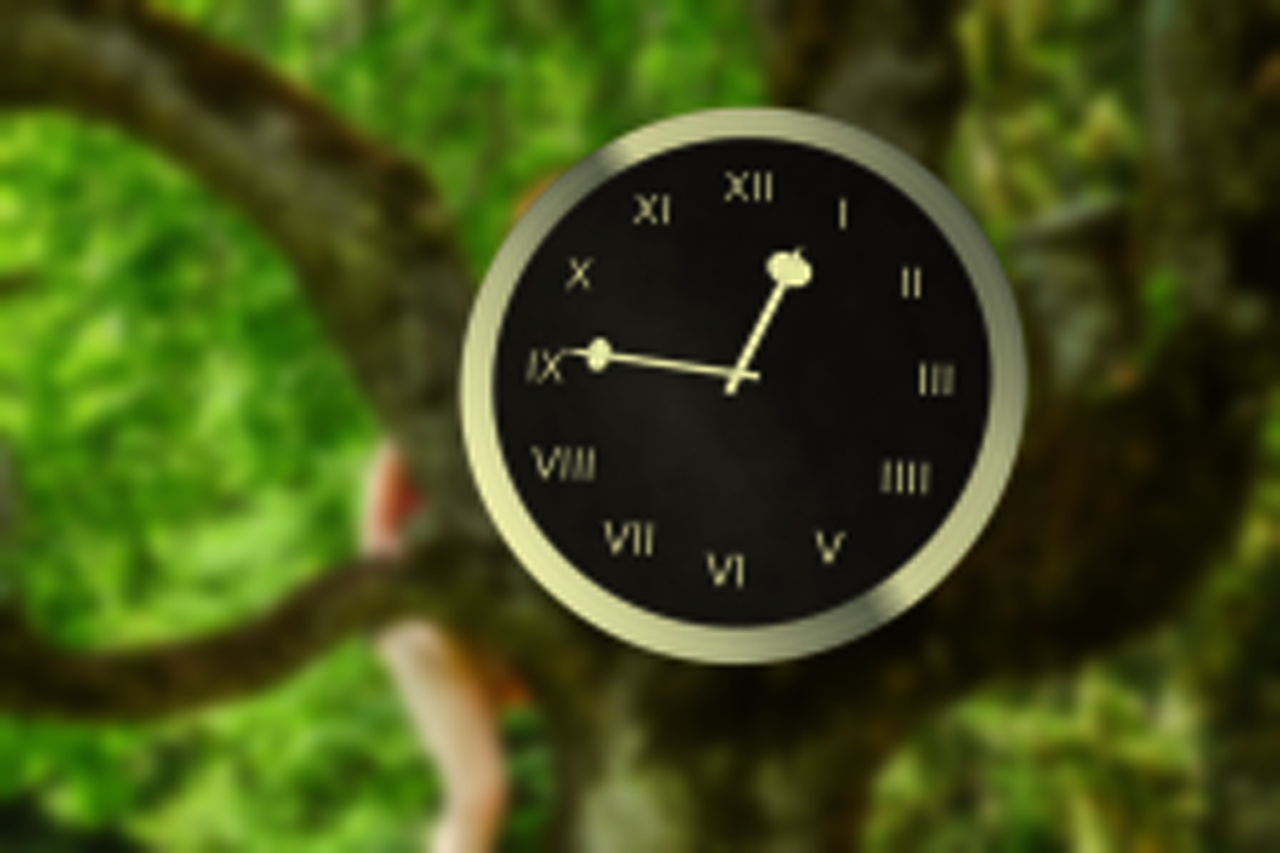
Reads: 12:46
